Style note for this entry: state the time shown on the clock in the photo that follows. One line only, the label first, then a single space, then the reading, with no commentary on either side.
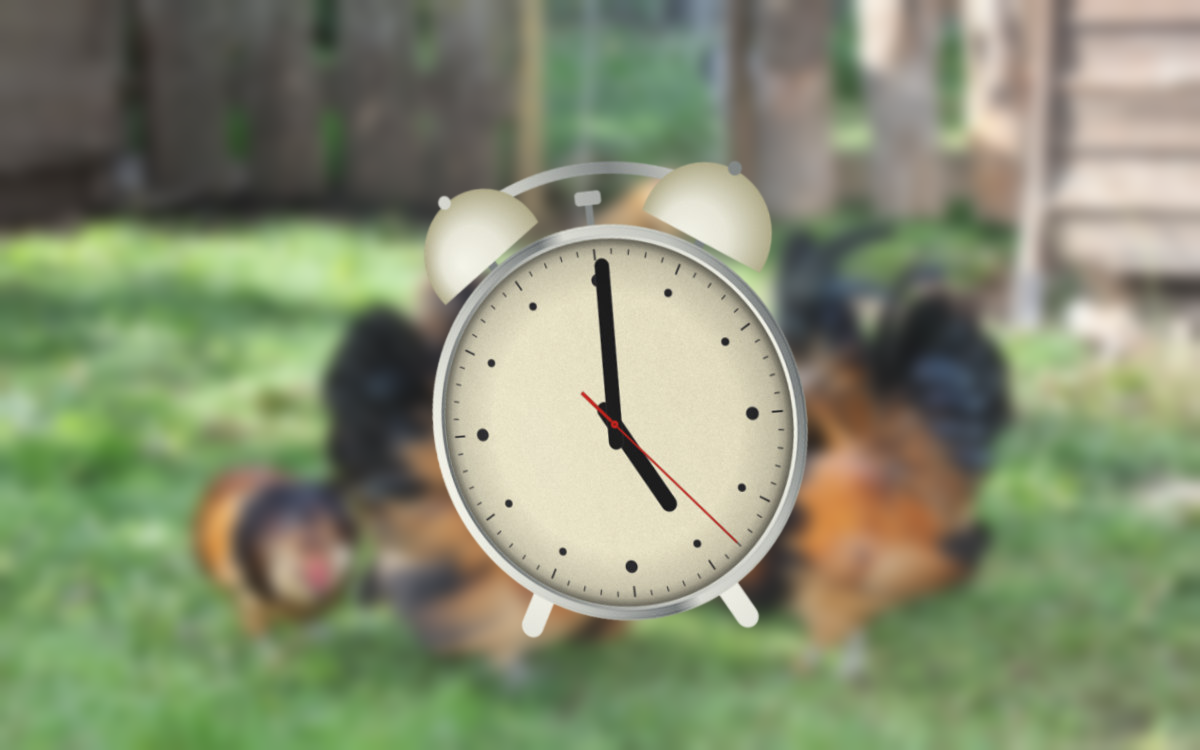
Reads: 5:00:23
